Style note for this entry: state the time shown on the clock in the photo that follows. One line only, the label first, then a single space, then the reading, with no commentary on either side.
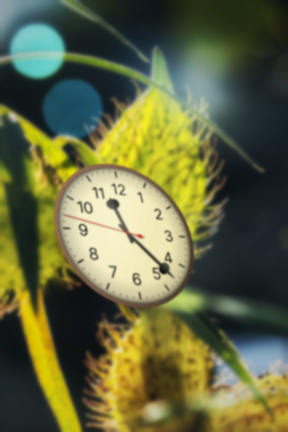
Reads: 11:22:47
